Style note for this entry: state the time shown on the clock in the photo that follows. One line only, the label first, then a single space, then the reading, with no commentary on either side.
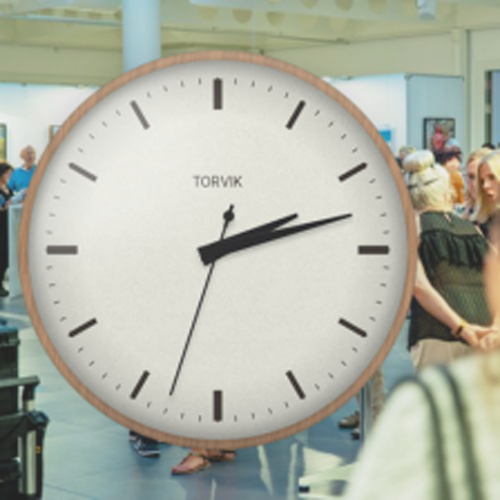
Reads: 2:12:33
